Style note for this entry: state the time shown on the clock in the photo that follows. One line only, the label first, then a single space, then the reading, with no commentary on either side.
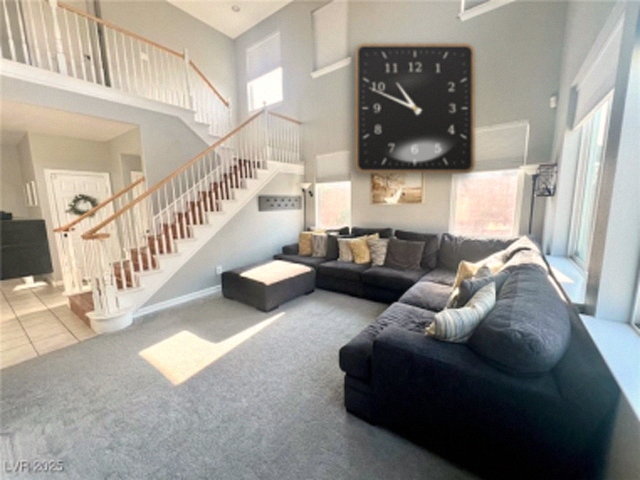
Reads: 10:49
